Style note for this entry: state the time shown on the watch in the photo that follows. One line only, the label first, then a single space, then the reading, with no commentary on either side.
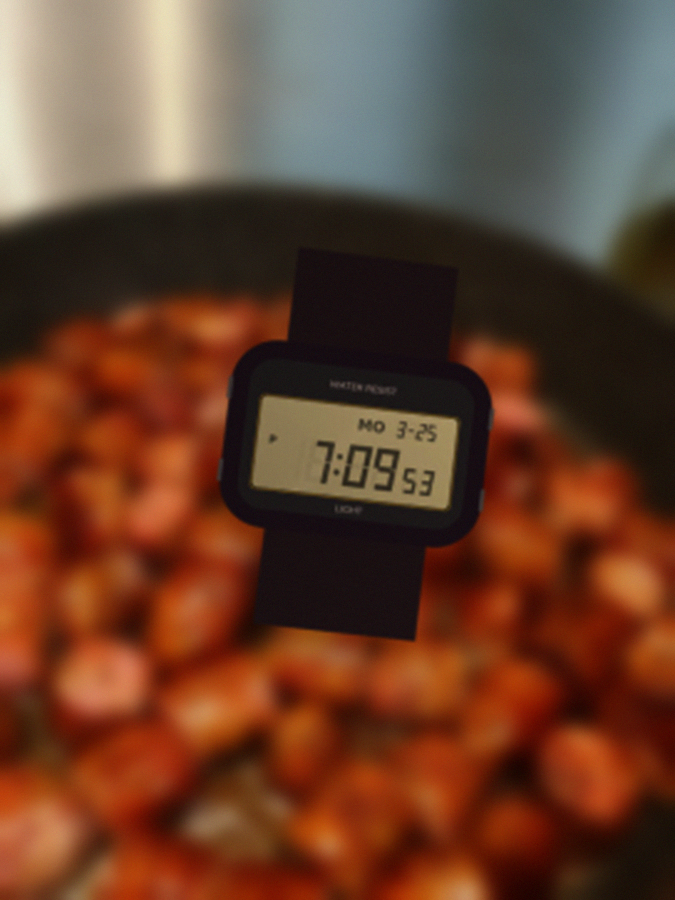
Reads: 7:09:53
